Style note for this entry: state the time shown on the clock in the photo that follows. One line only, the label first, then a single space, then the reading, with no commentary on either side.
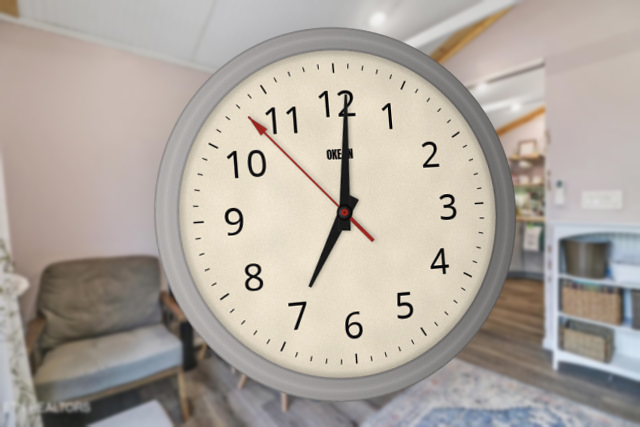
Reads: 7:00:53
